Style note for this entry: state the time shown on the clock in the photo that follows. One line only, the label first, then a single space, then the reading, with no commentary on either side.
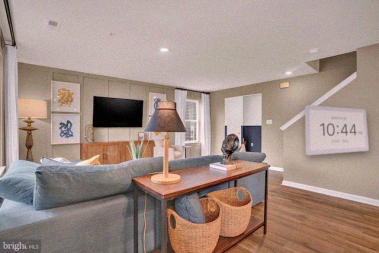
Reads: 10:44
